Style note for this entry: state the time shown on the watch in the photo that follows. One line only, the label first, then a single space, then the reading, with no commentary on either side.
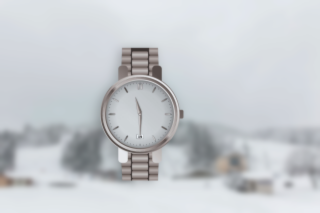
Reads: 11:30
